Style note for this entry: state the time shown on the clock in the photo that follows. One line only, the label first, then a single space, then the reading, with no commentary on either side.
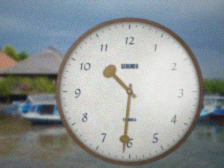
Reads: 10:31
